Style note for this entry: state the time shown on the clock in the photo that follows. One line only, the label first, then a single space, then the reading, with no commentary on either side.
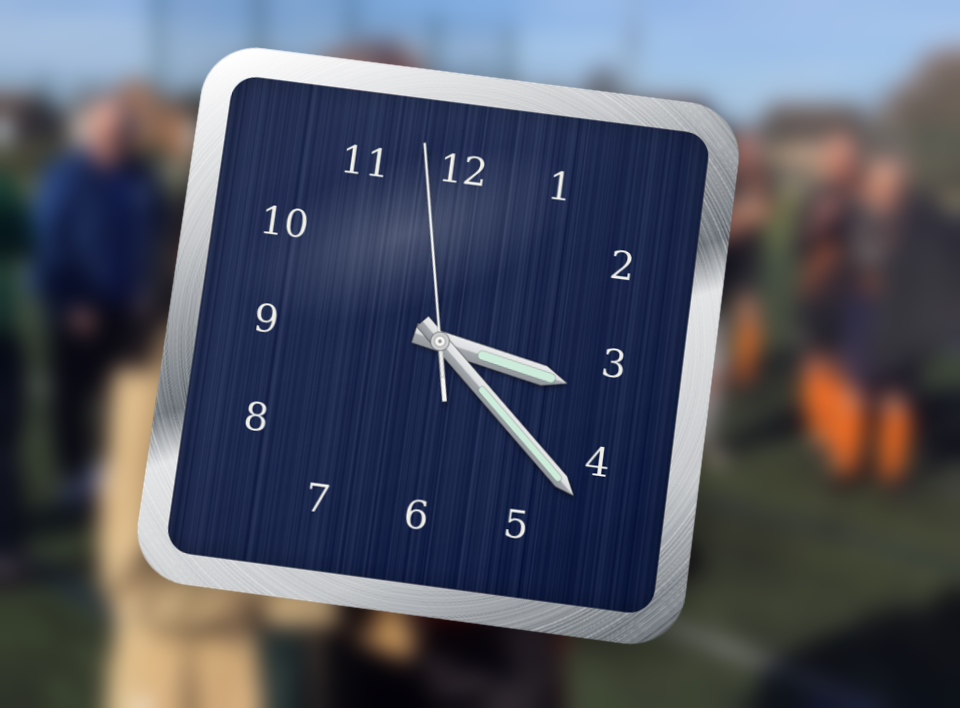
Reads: 3:21:58
